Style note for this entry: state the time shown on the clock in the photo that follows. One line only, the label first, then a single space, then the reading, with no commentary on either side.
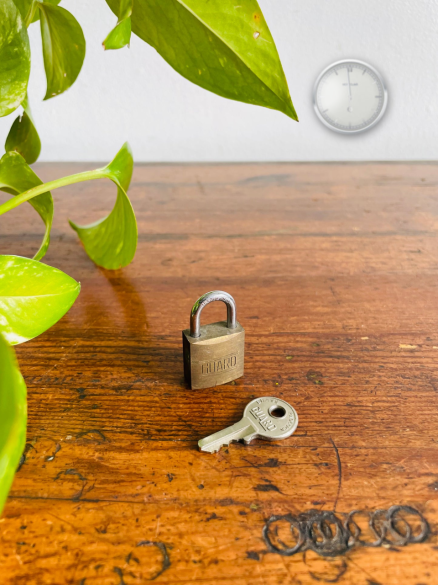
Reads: 5:59
